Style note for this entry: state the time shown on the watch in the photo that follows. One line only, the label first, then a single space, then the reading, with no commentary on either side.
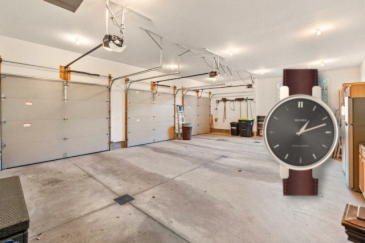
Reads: 1:12
